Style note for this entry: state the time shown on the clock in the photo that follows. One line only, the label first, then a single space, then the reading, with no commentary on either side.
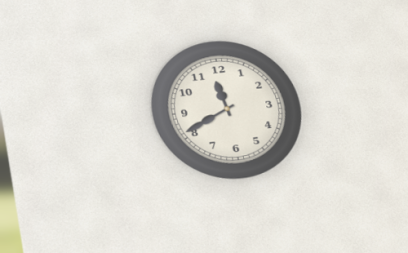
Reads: 11:41
